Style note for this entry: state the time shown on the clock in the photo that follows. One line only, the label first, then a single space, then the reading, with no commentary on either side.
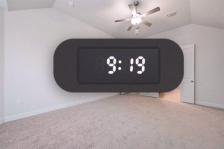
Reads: 9:19
